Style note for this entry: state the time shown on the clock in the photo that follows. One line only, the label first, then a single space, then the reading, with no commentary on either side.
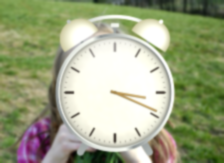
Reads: 3:19
